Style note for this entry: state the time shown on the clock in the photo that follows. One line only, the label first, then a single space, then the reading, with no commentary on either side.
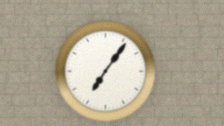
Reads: 7:06
